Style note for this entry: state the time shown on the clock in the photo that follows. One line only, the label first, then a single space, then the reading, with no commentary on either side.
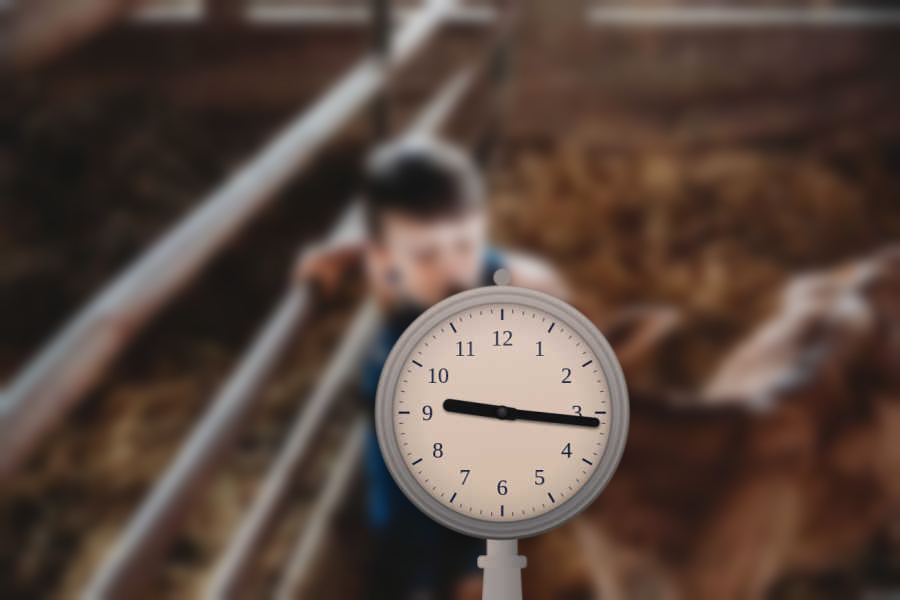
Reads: 9:16
